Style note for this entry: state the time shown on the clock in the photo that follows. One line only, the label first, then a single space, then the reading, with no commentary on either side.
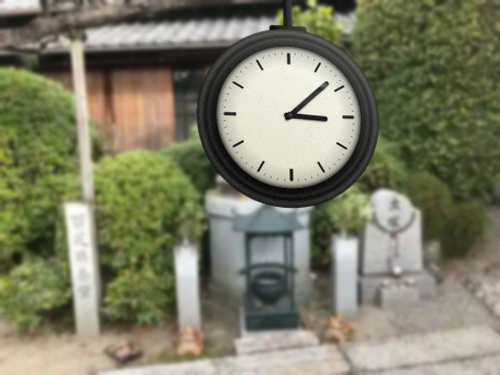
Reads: 3:08
